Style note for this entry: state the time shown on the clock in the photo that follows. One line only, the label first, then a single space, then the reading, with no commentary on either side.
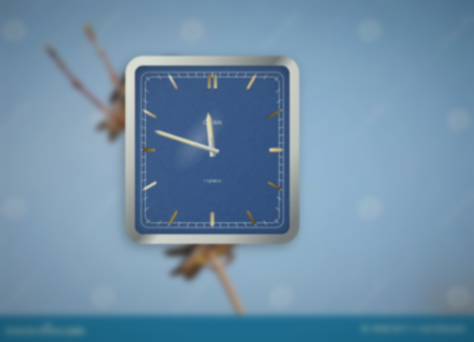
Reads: 11:48
